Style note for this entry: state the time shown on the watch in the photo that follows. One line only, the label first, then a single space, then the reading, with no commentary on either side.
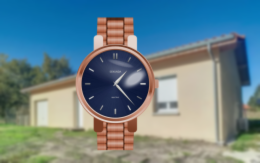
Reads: 1:23
